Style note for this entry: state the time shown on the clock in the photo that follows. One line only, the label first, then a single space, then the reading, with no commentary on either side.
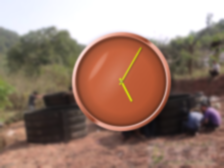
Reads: 5:05
